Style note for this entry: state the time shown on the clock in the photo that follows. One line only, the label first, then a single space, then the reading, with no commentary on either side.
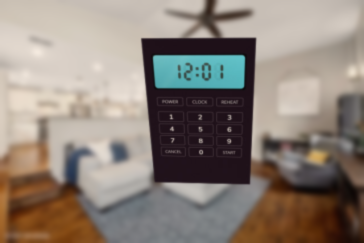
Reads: 12:01
